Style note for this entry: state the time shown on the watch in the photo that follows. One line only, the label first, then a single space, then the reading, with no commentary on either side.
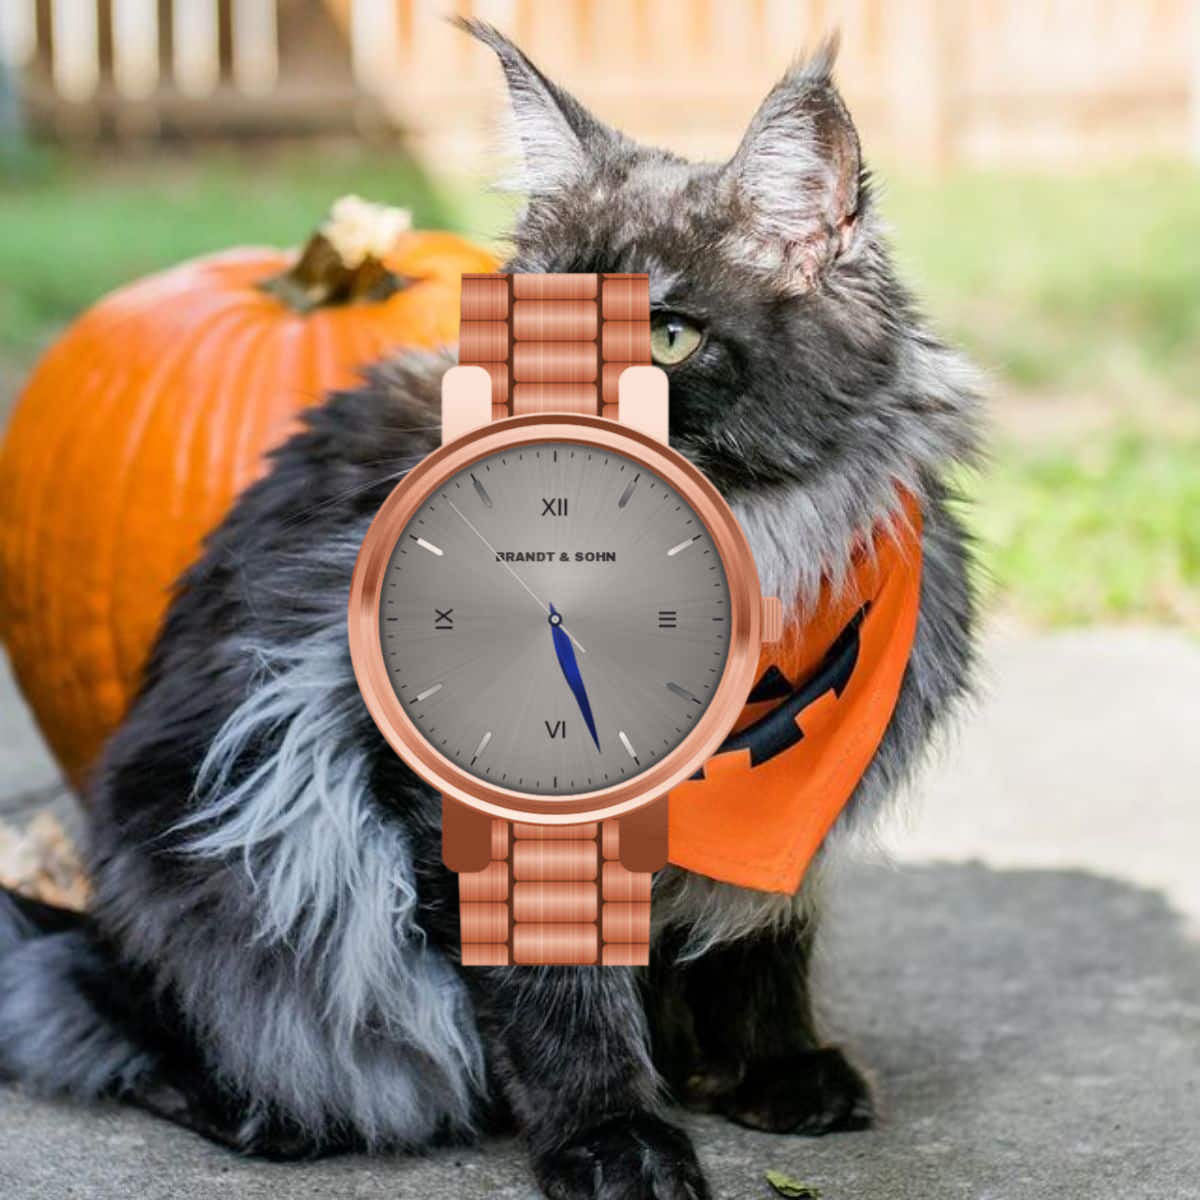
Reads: 5:26:53
